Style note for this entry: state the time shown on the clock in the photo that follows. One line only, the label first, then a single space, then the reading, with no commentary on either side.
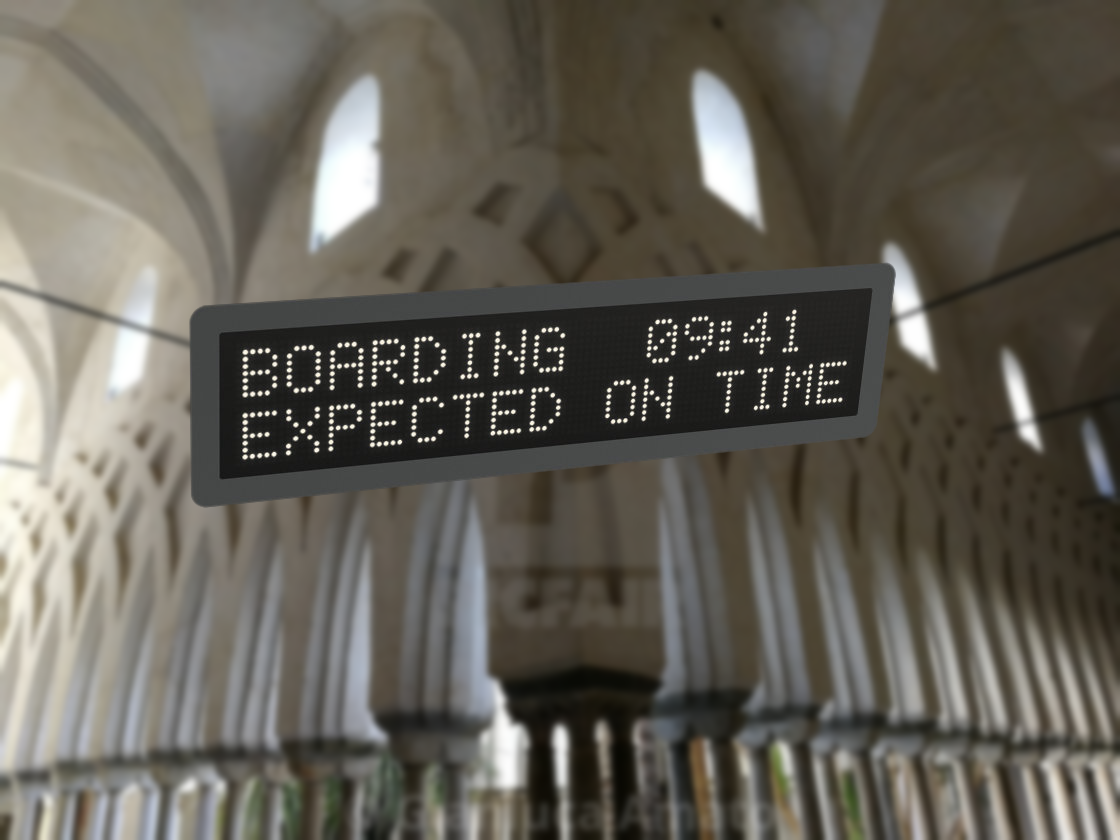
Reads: 9:41
